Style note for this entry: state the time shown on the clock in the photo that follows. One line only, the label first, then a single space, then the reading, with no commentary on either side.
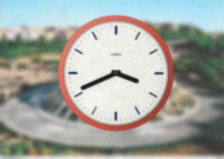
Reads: 3:41
